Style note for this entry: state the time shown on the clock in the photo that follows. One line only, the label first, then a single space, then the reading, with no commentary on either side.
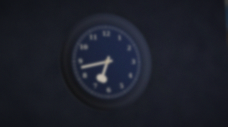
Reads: 6:43
